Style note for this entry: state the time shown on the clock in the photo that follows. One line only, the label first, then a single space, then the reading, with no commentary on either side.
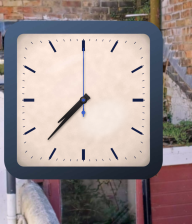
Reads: 7:37:00
